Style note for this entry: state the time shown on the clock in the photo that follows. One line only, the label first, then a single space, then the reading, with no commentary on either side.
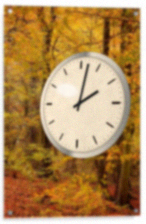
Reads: 2:02
